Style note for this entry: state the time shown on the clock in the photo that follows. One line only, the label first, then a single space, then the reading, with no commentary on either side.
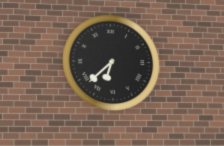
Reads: 6:38
